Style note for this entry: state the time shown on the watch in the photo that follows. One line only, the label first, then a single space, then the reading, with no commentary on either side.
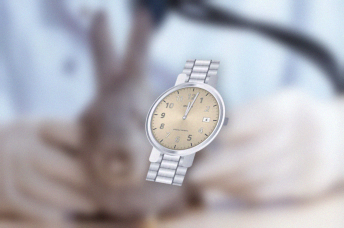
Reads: 12:02
